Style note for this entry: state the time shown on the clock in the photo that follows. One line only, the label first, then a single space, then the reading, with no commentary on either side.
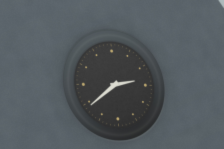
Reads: 2:39
